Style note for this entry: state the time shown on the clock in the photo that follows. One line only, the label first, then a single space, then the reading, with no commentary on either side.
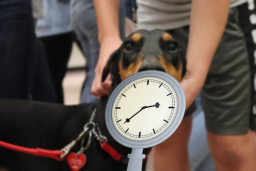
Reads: 2:38
